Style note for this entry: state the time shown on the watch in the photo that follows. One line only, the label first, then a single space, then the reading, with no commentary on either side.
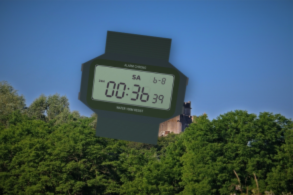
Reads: 0:36:39
